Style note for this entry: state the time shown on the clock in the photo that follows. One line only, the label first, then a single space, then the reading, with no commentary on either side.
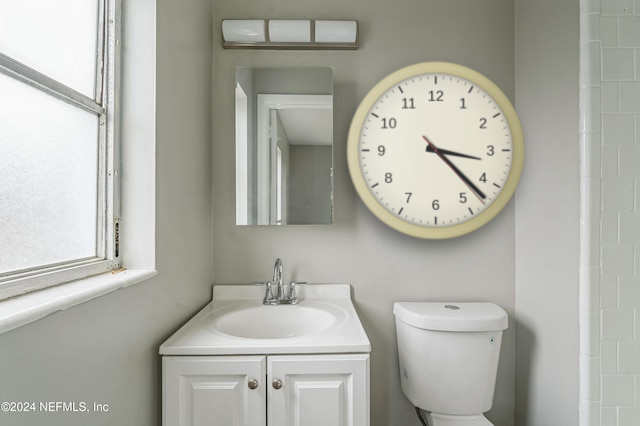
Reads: 3:22:23
